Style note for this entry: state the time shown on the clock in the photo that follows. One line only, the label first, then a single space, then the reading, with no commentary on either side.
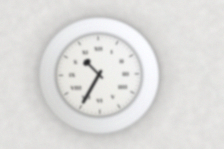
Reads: 10:35
